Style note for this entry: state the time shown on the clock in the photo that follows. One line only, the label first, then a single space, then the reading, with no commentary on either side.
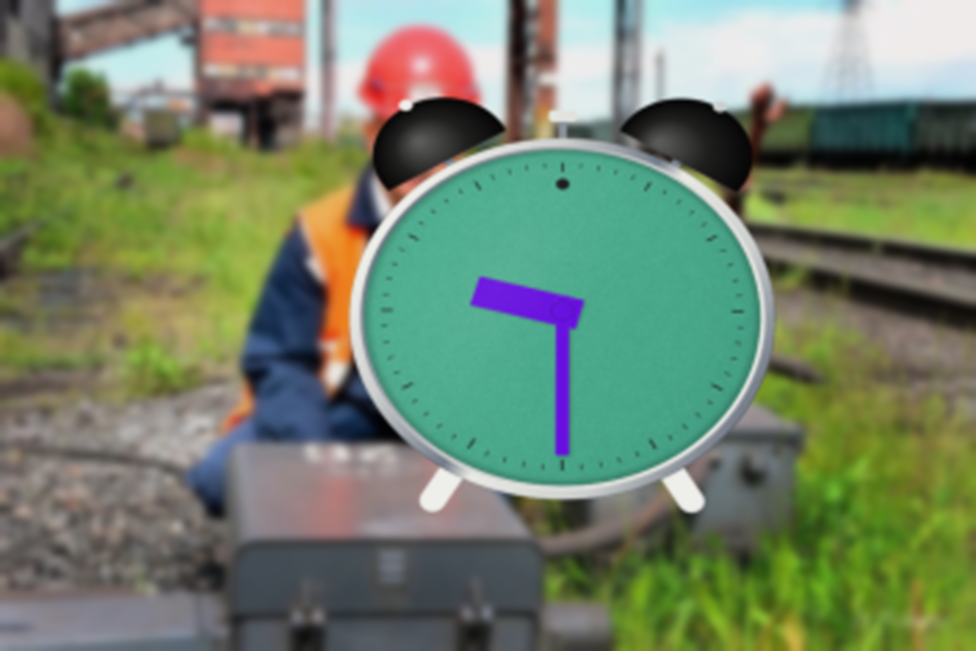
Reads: 9:30
